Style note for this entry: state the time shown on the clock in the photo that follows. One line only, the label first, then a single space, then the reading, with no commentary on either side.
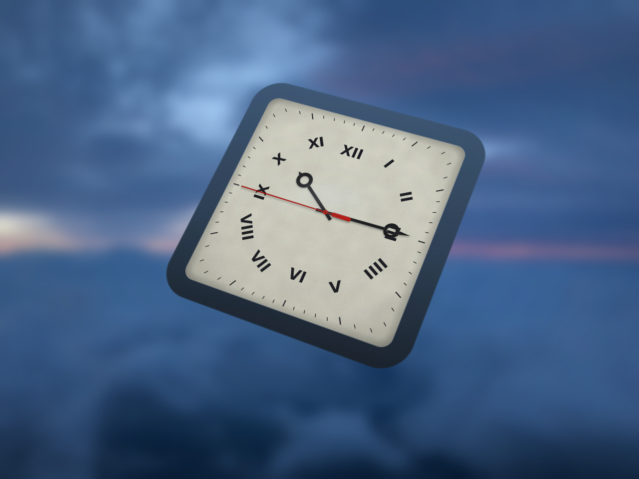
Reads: 10:14:45
